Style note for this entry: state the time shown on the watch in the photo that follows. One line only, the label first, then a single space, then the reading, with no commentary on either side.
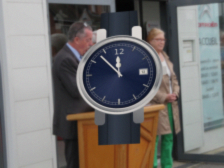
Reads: 11:53
